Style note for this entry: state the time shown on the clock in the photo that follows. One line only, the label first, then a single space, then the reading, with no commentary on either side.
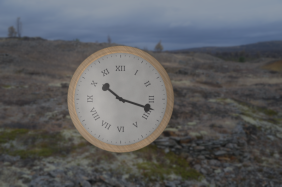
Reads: 10:18
